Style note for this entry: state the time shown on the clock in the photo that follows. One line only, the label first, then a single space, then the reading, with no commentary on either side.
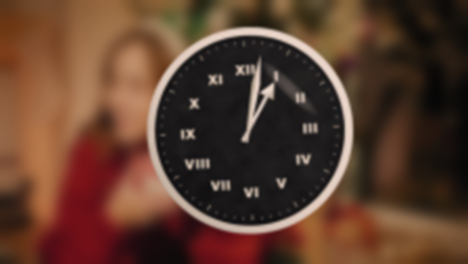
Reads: 1:02
